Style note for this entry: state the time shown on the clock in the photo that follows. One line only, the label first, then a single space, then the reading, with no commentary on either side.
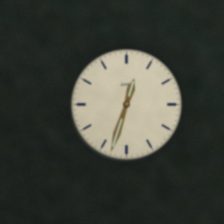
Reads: 12:33
